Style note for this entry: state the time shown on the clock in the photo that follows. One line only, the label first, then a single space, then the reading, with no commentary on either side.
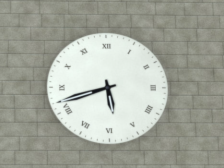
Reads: 5:42
